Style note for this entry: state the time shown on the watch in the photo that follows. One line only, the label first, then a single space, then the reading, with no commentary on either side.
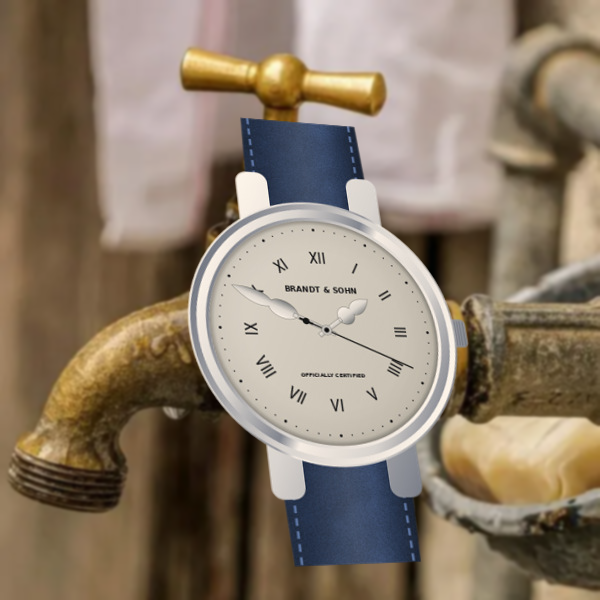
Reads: 1:49:19
